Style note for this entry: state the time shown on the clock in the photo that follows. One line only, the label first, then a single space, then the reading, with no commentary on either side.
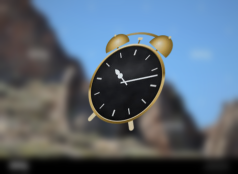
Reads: 10:12
